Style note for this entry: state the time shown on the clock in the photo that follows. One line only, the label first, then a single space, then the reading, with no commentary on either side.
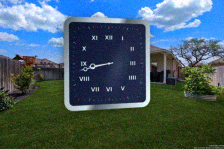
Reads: 8:43
